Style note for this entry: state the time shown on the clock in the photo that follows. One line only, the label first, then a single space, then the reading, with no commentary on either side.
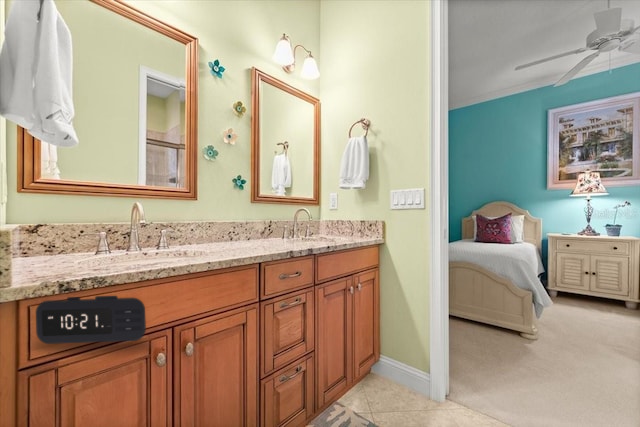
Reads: 10:21
